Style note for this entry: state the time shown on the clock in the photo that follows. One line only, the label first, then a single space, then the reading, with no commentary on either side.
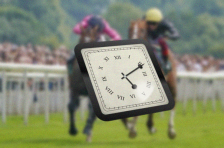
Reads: 5:11
